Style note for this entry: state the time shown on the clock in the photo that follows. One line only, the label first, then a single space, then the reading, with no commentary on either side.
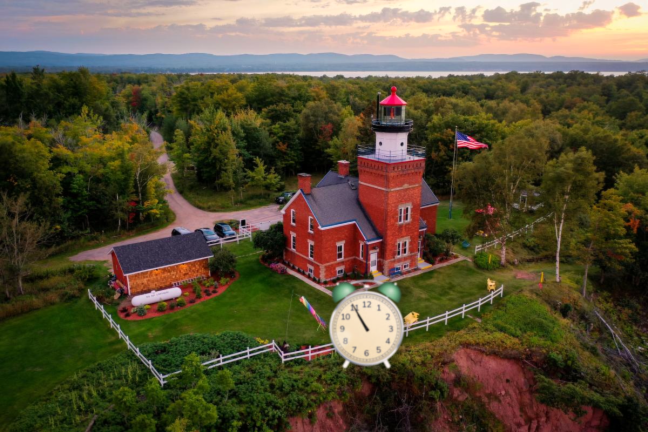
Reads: 10:55
